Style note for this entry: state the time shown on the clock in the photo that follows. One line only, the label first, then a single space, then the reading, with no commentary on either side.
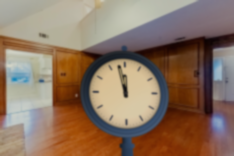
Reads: 11:58
